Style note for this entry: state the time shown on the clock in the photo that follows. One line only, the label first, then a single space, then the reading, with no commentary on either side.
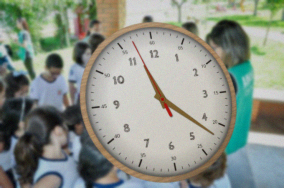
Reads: 11:21:57
